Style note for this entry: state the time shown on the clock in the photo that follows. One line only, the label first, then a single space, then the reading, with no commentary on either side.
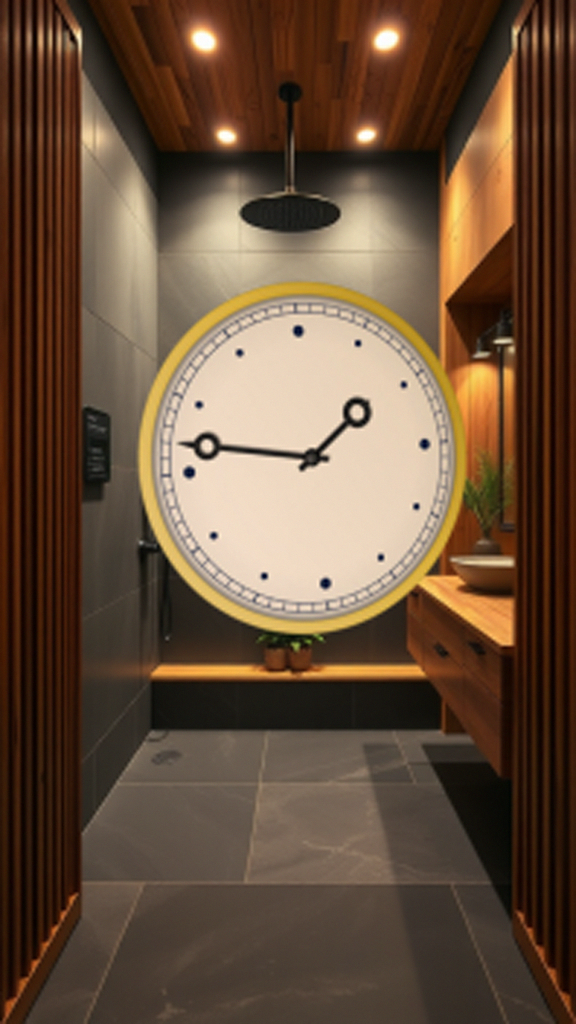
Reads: 1:47
